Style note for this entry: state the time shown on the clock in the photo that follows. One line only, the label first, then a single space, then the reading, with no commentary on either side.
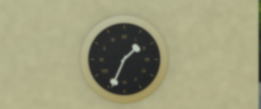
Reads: 1:34
